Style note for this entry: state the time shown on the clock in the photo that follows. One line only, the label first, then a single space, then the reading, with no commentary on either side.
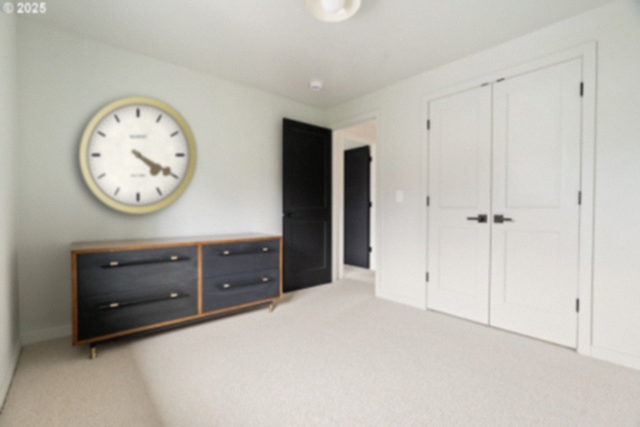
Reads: 4:20
